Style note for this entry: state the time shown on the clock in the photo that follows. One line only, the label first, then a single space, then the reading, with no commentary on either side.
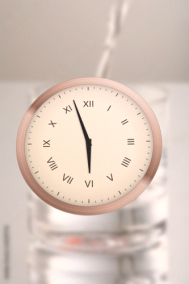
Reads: 5:57
